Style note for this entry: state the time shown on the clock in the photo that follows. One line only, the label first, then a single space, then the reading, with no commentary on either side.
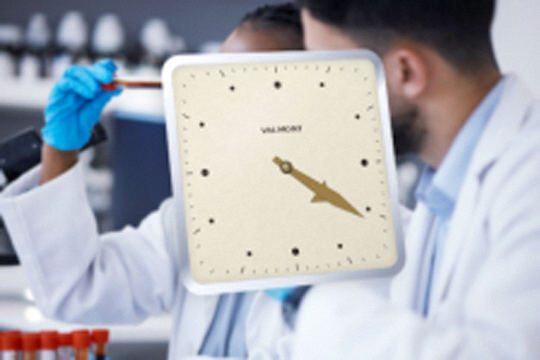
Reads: 4:21
